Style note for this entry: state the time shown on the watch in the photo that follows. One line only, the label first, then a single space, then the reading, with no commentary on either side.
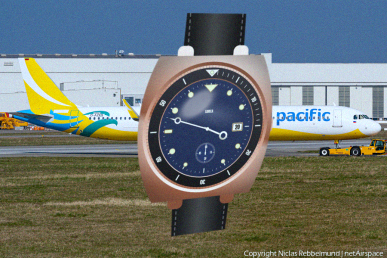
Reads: 3:48
